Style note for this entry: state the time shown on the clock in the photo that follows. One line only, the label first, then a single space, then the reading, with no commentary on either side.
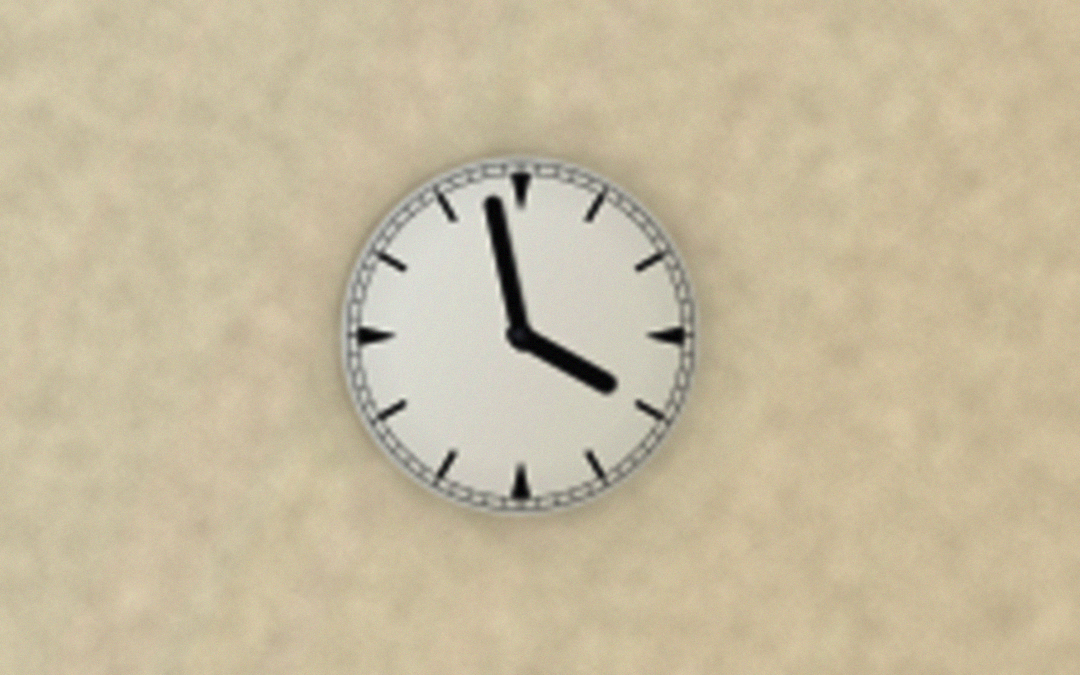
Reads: 3:58
